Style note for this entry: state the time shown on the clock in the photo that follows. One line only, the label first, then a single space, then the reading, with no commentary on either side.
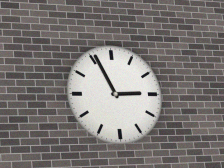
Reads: 2:56
